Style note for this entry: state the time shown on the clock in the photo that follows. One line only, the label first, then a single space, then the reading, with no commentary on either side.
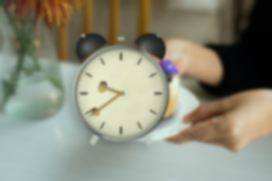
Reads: 9:39
